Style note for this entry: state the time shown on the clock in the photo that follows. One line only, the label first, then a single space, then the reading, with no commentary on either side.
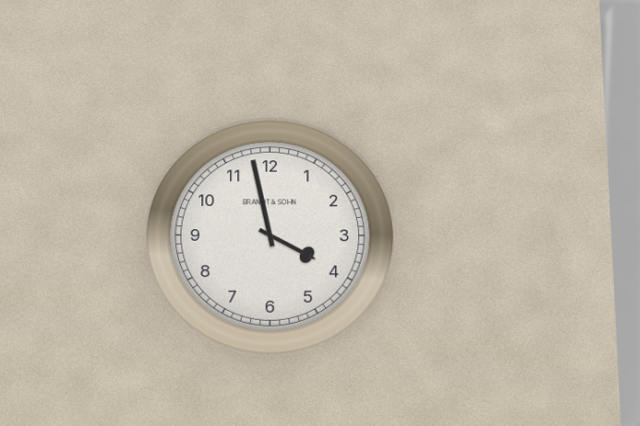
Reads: 3:58
